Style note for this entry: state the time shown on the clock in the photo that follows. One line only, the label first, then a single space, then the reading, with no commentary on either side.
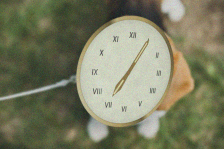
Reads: 7:05
